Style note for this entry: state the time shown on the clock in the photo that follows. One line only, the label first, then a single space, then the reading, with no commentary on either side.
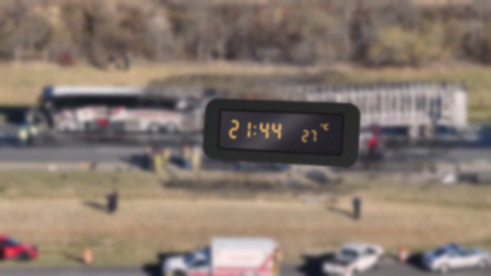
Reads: 21:44
